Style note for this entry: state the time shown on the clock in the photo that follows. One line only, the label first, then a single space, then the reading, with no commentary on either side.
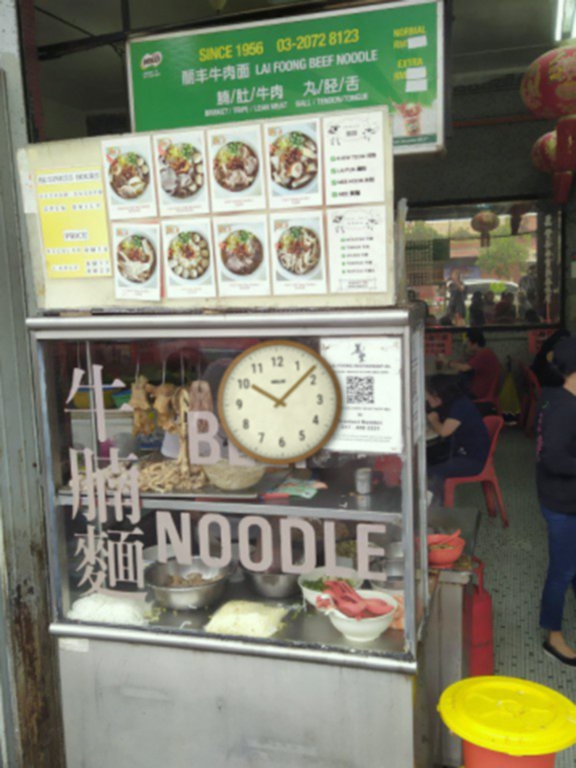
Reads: 10:08
